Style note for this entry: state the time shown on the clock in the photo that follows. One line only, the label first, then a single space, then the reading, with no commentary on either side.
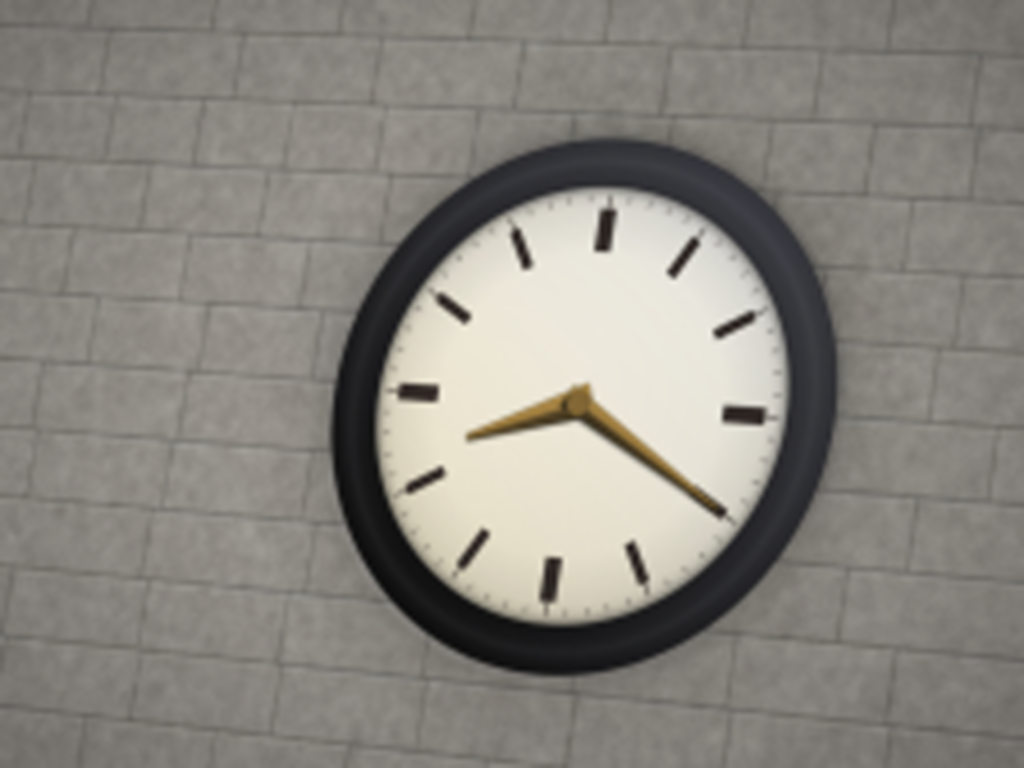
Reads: 8:20
